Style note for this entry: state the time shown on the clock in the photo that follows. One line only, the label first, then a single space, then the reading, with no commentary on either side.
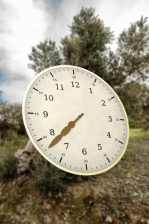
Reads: 7:38
